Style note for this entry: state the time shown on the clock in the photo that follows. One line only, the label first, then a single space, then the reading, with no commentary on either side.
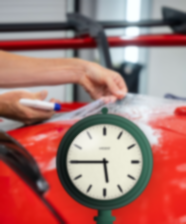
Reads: 5:45
